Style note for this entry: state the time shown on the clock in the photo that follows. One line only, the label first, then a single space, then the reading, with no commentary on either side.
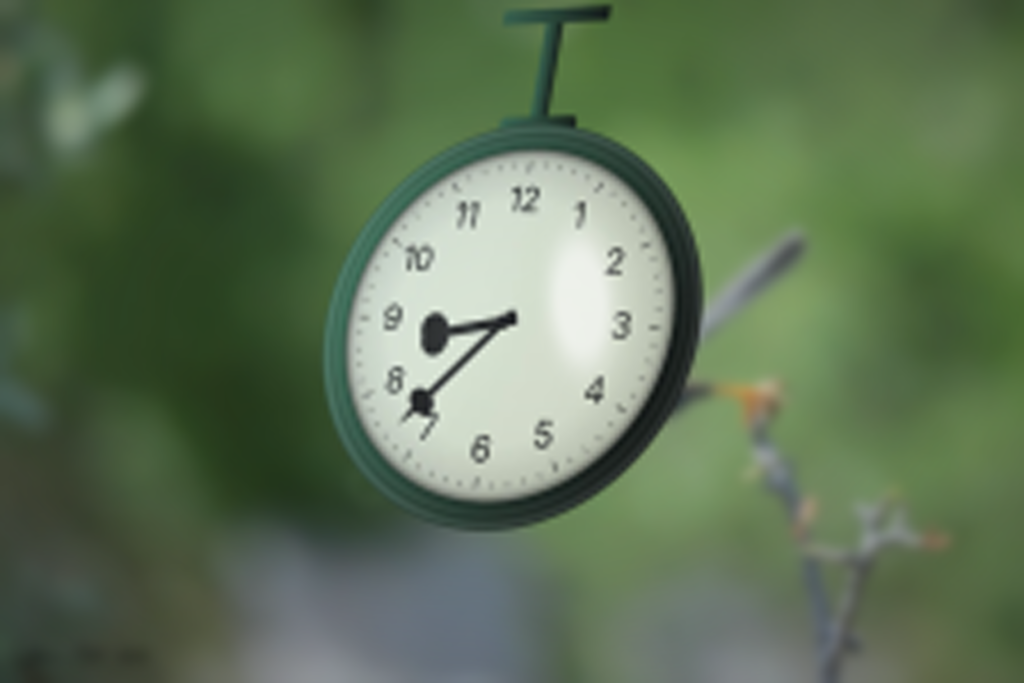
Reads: 8:37
